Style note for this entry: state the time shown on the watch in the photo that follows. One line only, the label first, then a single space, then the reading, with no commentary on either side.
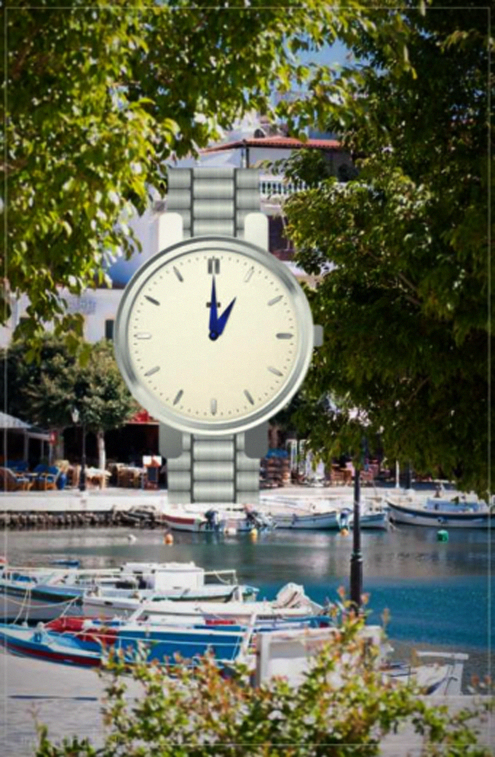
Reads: 1:00
